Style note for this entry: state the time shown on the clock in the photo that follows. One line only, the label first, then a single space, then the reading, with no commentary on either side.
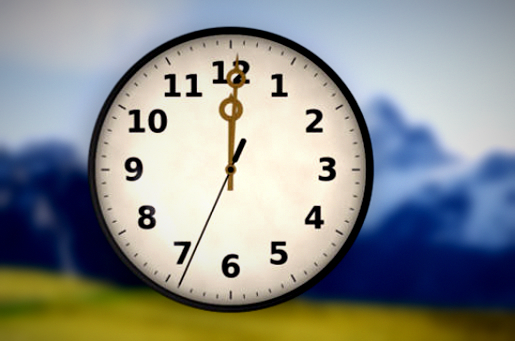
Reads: 12:00:34
